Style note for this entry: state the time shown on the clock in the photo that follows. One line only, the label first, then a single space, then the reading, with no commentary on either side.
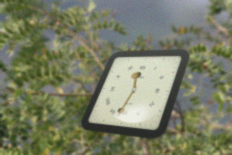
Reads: 11:32
